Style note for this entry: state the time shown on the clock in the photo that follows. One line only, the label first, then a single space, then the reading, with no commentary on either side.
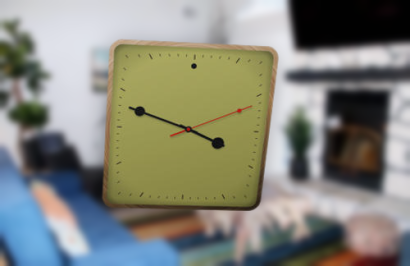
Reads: 3:48:11
